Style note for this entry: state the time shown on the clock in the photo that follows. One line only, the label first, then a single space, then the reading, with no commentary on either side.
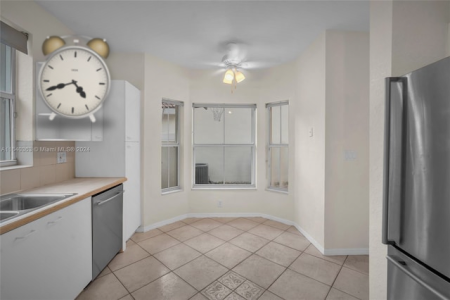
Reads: 4:42
